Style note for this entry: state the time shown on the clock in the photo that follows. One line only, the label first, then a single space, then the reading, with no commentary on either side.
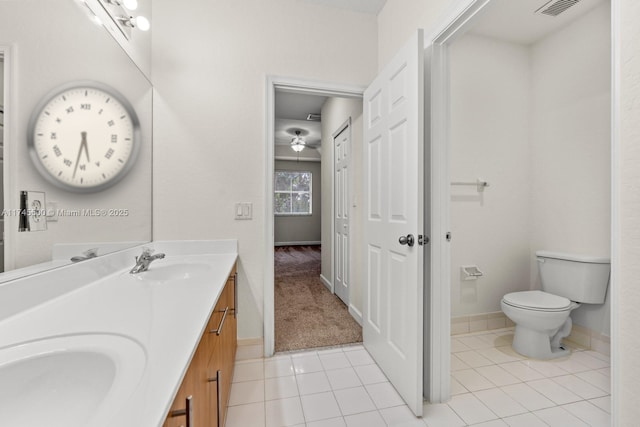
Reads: 5:32
